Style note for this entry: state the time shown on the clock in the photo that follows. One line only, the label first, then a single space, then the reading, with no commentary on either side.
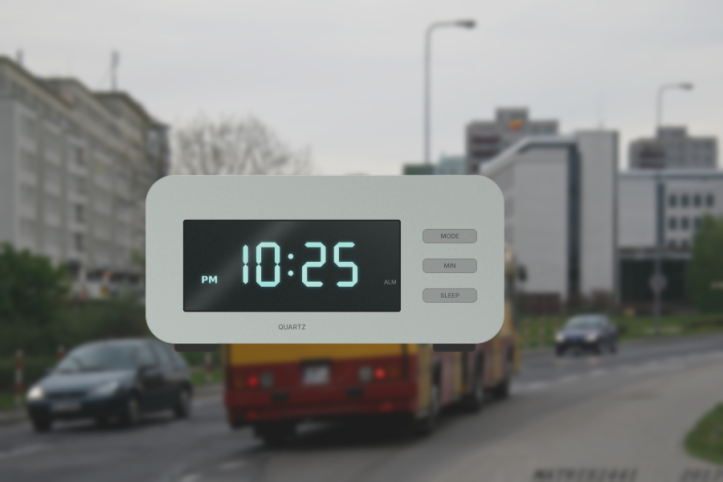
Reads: 10:25
